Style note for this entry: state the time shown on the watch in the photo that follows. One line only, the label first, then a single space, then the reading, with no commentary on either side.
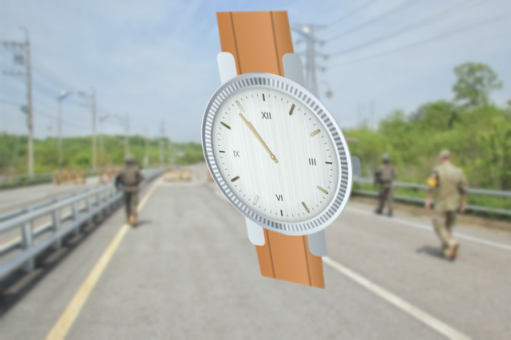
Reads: 10:54
